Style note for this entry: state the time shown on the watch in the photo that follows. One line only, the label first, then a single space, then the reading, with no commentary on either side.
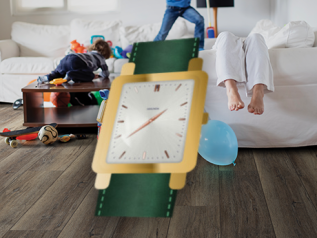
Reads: 1:38
